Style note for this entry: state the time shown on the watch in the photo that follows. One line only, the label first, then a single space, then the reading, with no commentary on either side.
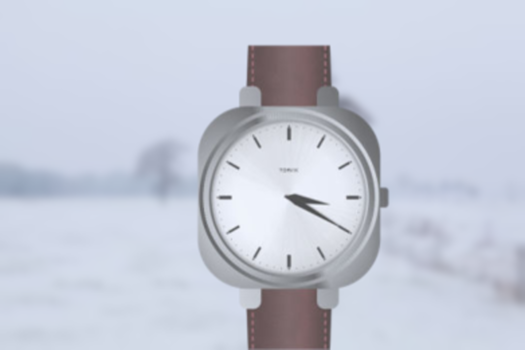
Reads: 3:20
